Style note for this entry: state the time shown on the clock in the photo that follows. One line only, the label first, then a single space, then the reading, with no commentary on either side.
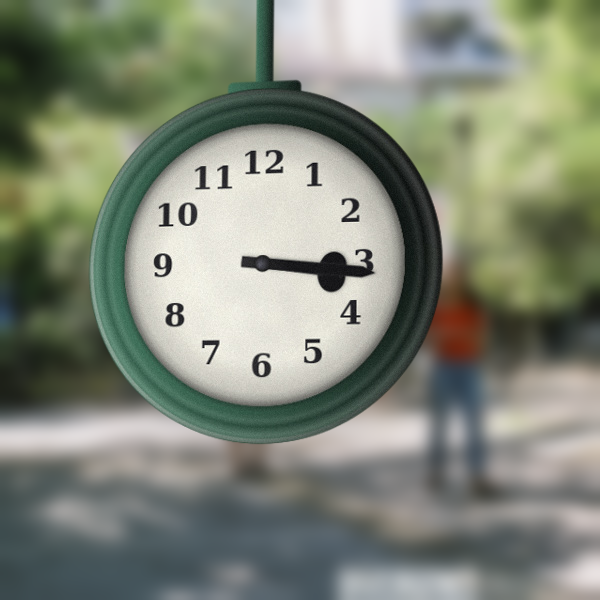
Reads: 3:16
